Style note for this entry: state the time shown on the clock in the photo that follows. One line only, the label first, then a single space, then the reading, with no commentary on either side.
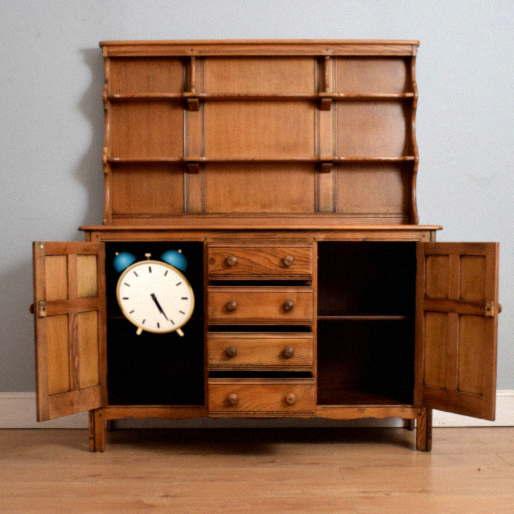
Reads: 5:26
